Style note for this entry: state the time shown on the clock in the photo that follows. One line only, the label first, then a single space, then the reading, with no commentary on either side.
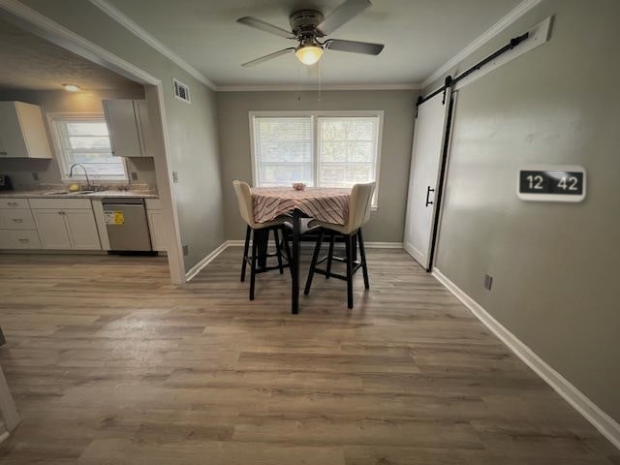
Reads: 12:42
